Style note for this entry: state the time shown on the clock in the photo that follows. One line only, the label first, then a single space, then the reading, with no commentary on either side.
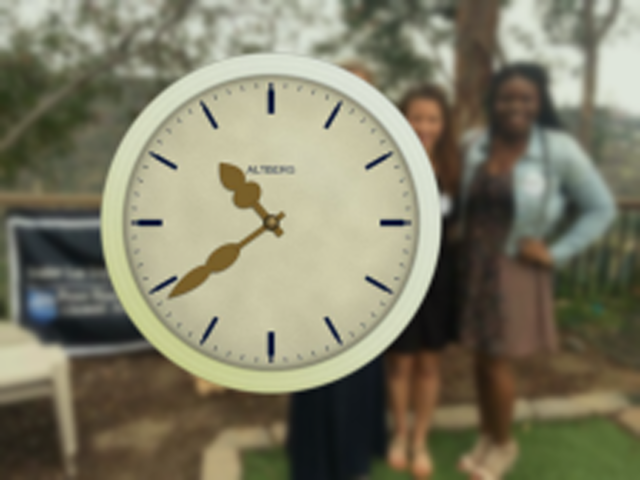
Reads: 10:39
